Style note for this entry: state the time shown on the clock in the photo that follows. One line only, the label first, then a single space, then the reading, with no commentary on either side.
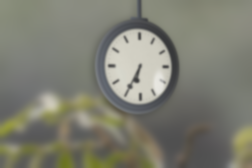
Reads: 6:35
